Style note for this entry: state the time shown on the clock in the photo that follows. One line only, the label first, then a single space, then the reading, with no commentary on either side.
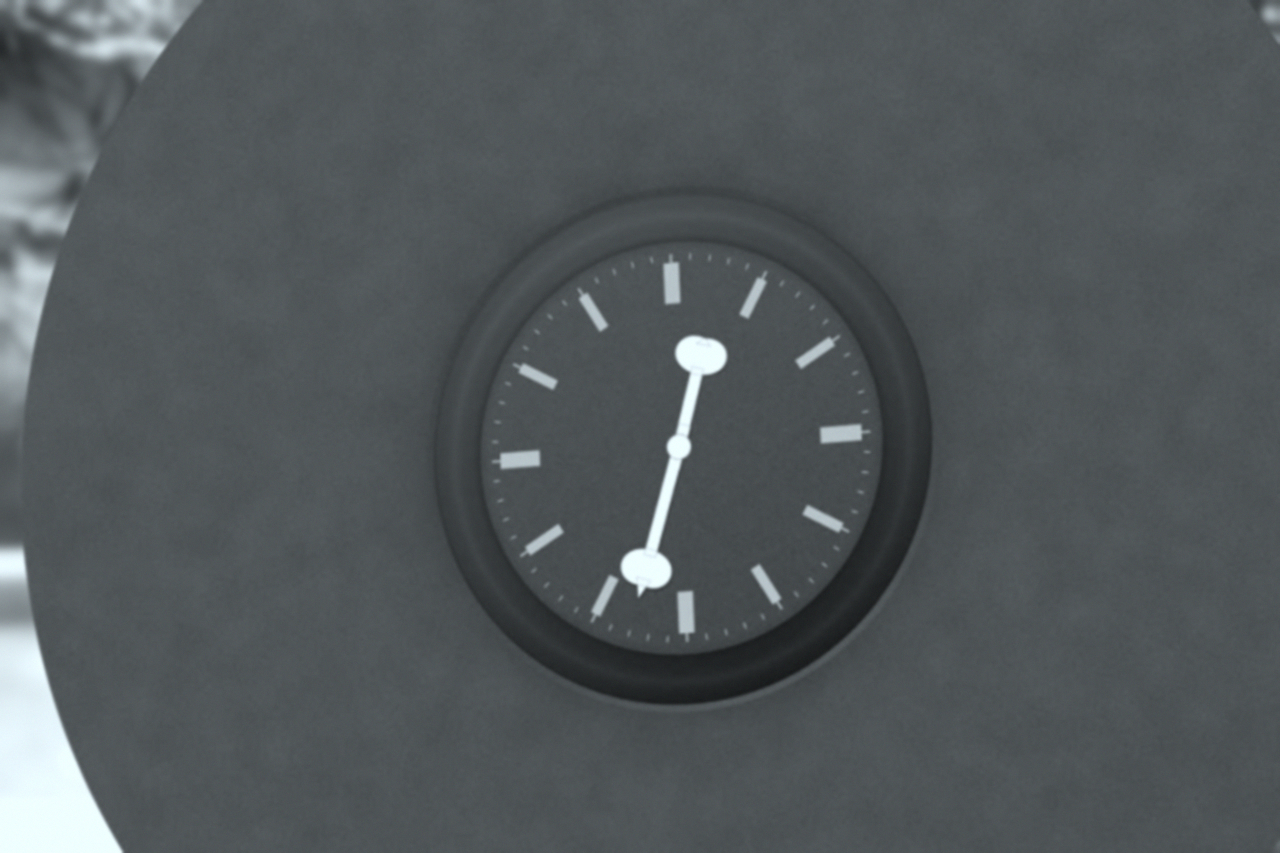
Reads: 12:33
